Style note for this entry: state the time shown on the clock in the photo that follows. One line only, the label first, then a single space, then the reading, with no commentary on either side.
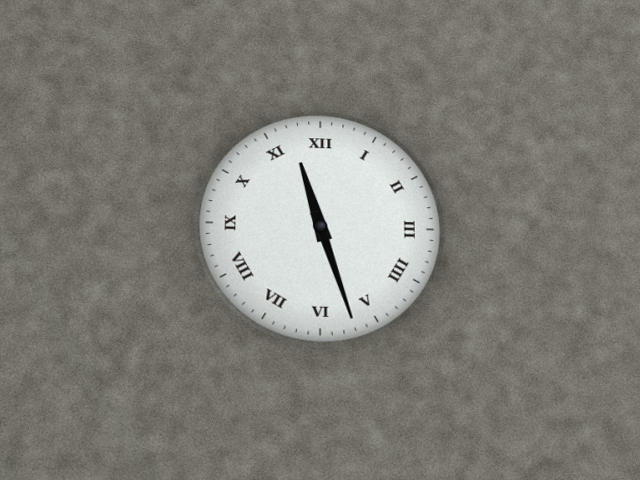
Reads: 11:27
